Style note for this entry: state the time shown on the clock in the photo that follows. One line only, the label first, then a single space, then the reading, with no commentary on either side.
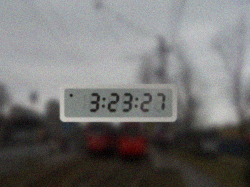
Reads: 3:23:27
